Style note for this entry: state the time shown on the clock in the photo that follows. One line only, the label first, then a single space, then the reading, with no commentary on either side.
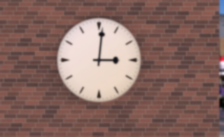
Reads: 3:01
